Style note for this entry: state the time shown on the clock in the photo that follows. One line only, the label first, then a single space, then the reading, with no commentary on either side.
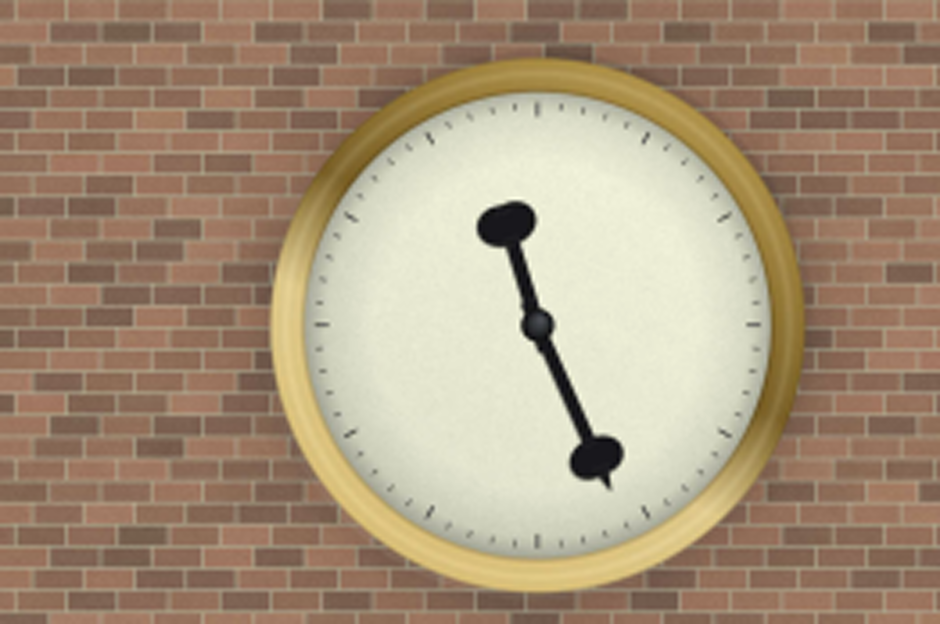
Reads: 11:26
